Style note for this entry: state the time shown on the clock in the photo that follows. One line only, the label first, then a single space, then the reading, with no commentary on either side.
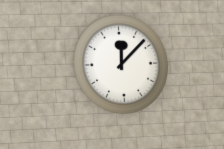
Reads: 12:08
